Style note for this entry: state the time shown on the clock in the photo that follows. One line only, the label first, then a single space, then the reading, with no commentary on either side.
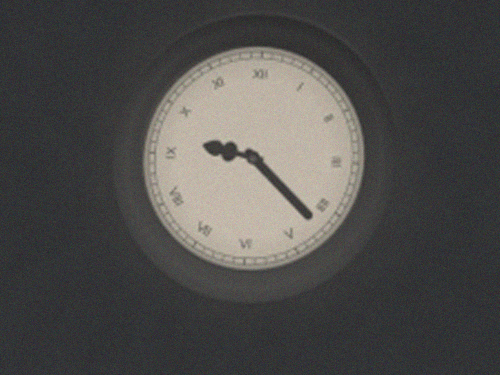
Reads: 9:22
